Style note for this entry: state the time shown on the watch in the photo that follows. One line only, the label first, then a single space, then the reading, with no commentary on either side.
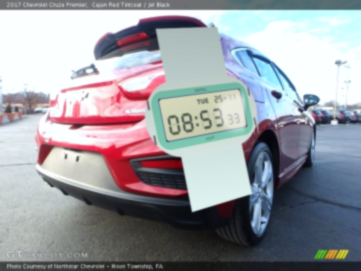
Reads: 8:53
